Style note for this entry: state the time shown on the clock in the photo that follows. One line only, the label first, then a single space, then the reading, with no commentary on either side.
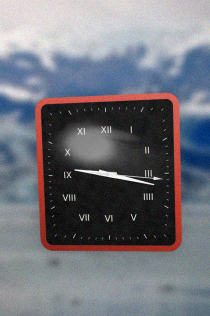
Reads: 9:17:16
